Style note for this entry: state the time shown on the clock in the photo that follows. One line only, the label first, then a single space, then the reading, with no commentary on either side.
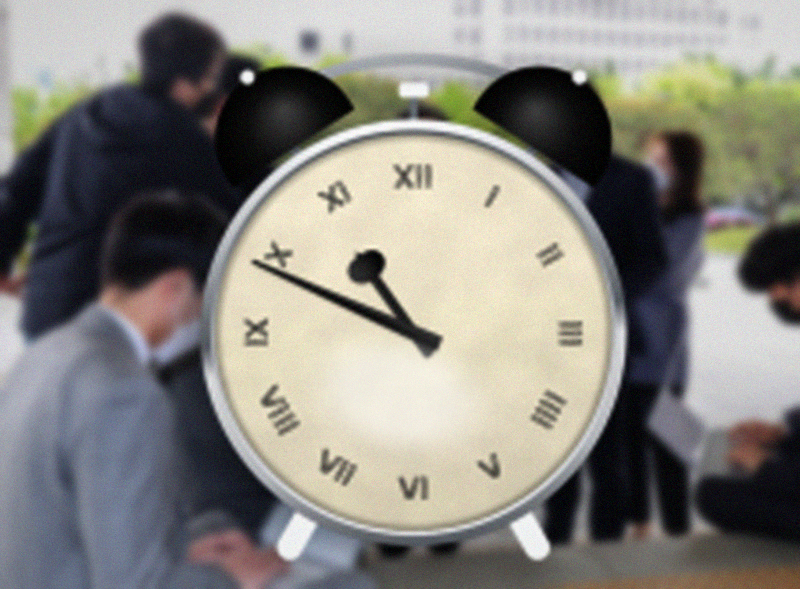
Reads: 10:49
